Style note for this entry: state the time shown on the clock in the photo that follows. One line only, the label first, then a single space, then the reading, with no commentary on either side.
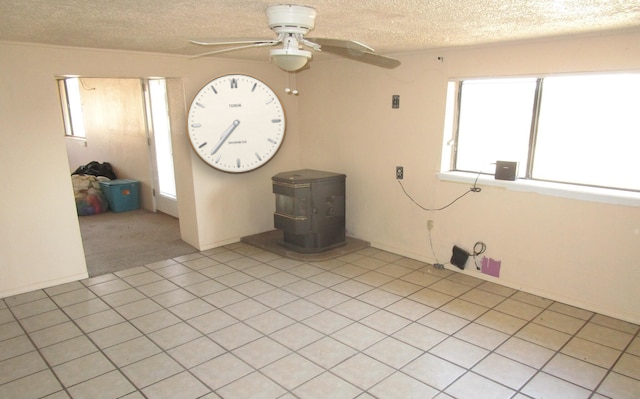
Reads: 7:37
